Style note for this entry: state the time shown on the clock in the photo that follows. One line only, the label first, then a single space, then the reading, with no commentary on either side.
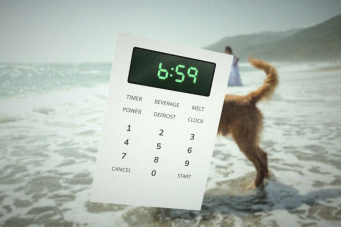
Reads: 6:59
